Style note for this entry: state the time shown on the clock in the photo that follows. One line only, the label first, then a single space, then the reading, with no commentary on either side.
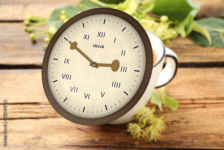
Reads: 2:50
